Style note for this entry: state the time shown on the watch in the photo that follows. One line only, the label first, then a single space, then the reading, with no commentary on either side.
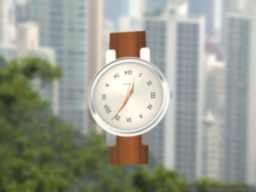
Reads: 12:36
